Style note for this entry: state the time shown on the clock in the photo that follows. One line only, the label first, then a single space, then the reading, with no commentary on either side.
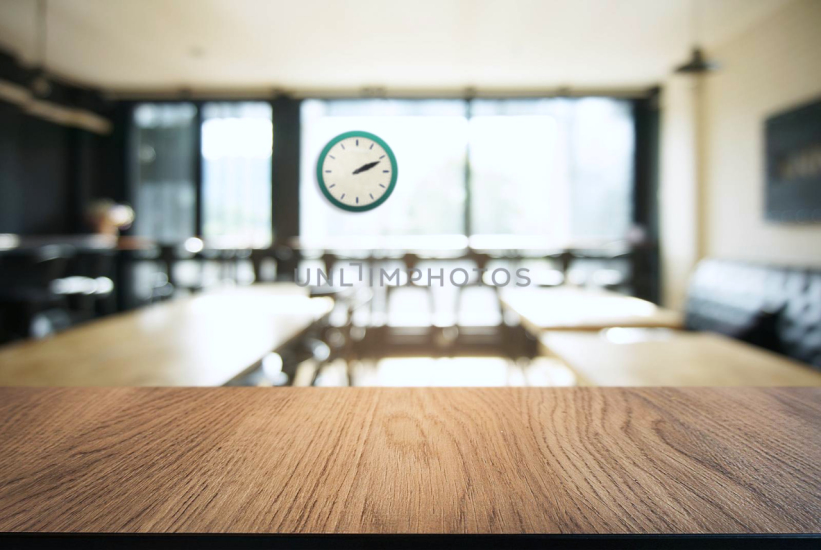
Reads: 2:11
